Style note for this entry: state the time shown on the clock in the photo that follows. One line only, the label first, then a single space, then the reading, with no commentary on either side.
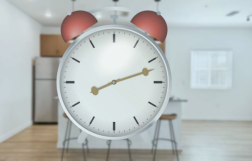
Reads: 8:12
